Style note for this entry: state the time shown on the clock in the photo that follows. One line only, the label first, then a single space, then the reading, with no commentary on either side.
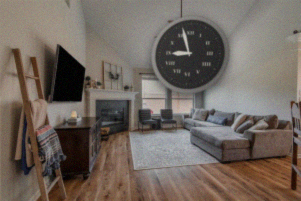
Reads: 8:57
